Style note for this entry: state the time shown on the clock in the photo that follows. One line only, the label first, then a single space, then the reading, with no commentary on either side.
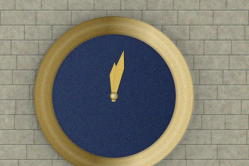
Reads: 12:02
